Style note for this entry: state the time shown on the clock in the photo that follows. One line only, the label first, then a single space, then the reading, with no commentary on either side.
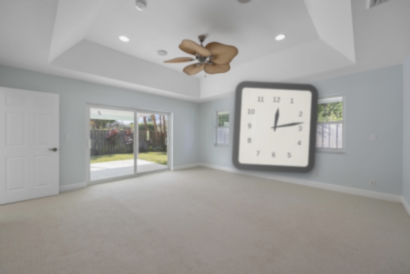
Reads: 12:13
